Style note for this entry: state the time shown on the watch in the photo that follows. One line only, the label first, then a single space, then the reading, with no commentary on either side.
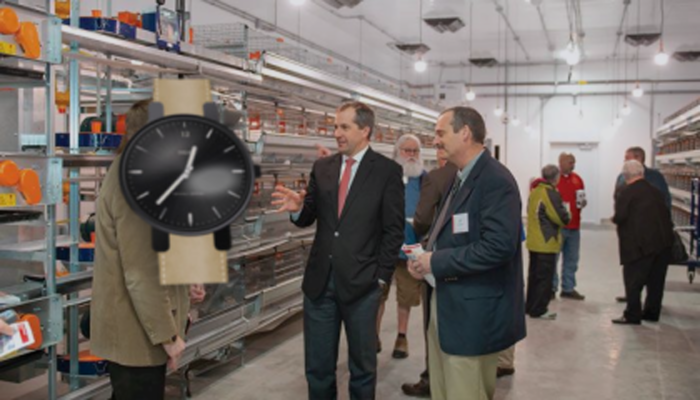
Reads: 12:37
